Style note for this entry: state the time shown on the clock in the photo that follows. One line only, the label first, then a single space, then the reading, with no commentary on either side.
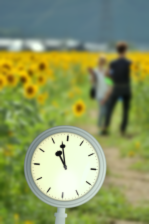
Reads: 10:58
